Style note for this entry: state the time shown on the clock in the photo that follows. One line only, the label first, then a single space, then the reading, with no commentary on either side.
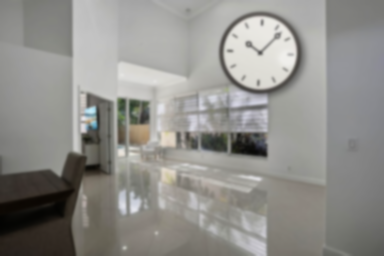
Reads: 10:07
